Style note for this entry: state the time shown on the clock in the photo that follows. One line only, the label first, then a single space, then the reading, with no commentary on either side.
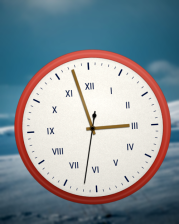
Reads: 2:57:32
